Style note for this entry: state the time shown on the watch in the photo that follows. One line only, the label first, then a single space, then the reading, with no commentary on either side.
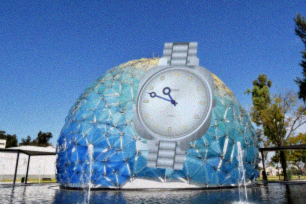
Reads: 10:48
